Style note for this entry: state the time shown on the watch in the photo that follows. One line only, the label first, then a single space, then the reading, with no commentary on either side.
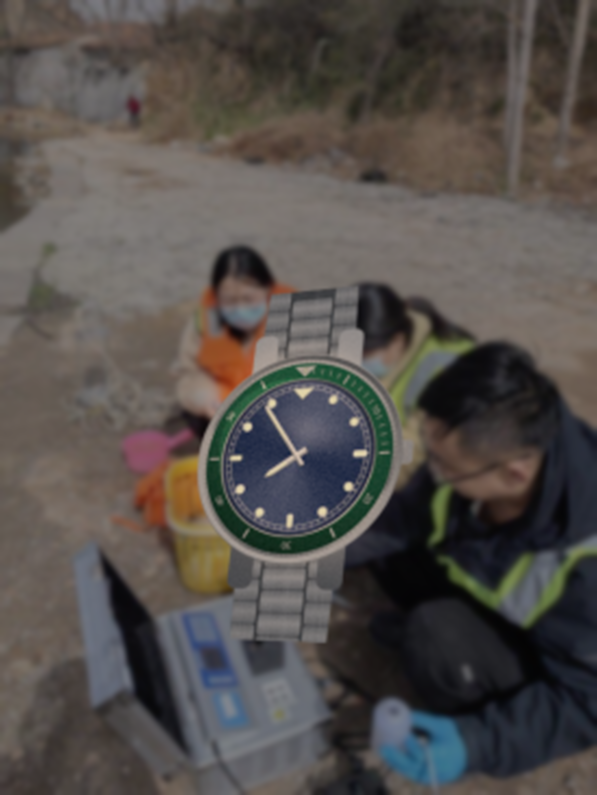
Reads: 7:54
